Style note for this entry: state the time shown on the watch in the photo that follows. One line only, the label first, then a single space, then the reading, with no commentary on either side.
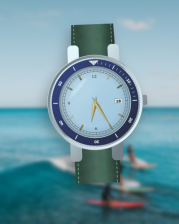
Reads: 6:25
